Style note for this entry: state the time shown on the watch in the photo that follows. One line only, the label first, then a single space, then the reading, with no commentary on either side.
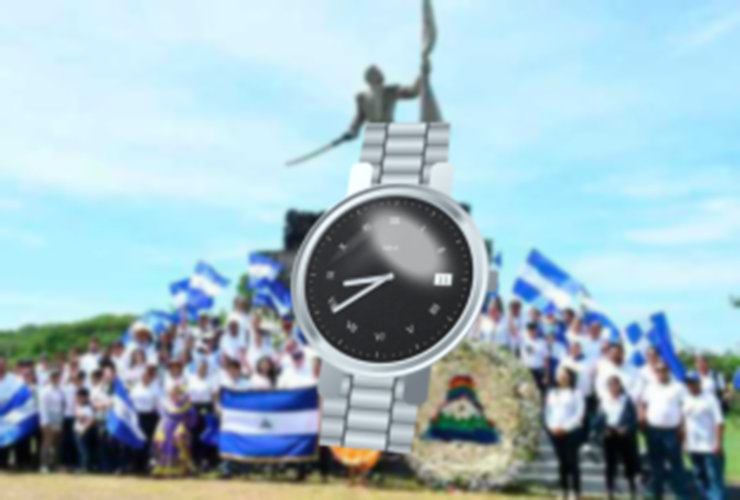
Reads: 8:39
